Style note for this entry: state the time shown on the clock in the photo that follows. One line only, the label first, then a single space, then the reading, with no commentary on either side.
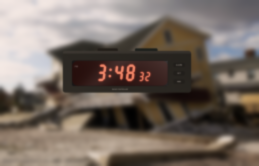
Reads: 3:48:32
